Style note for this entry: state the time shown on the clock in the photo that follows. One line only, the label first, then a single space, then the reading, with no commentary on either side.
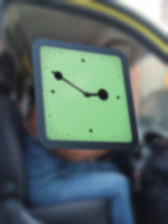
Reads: 2:50
